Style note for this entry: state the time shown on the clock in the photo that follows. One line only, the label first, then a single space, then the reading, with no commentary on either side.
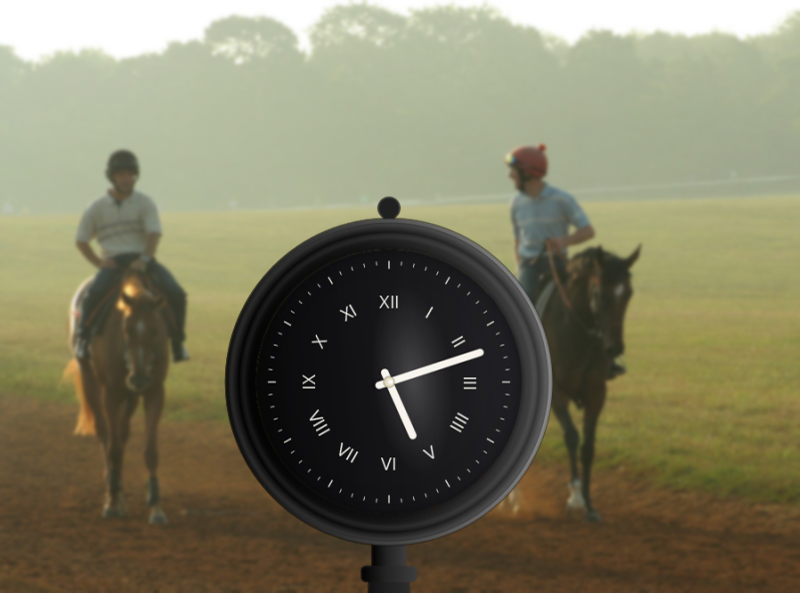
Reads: 5:12
